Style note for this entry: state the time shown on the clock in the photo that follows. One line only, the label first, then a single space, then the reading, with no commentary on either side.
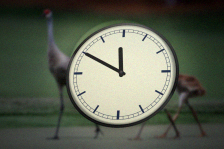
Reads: 11:50
